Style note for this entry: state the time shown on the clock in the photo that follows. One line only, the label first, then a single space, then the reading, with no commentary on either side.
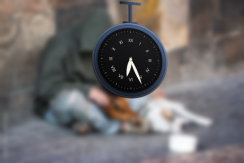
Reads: 6:26
